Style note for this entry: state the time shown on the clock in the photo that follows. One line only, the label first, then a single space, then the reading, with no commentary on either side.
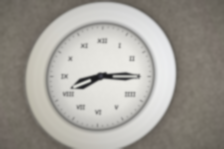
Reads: 8:15
